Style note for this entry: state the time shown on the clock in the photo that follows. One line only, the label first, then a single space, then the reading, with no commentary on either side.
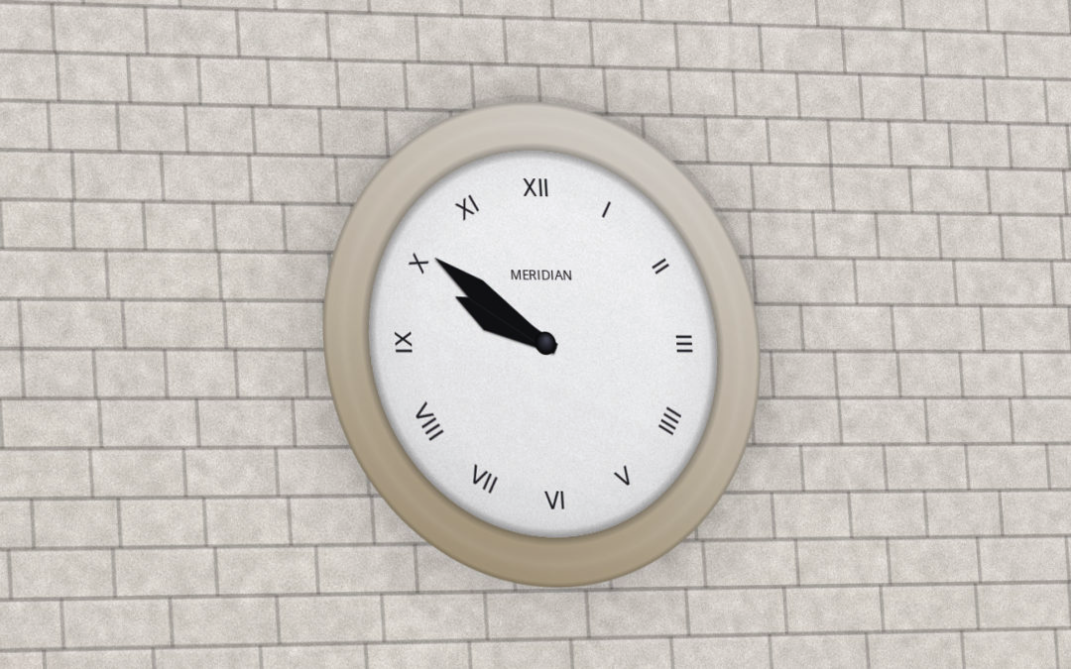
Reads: 9:51
